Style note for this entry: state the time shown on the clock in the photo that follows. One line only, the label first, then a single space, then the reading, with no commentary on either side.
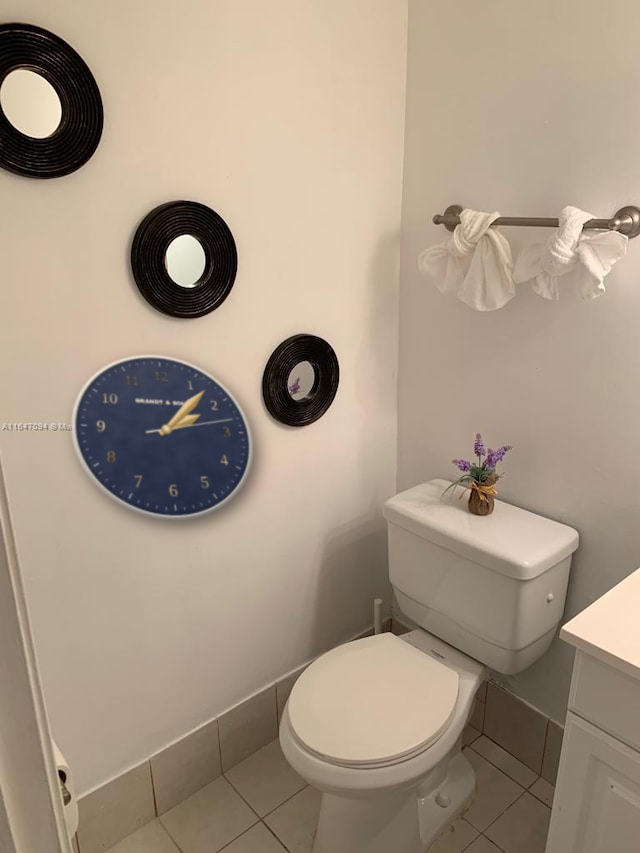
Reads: 2:07:13
